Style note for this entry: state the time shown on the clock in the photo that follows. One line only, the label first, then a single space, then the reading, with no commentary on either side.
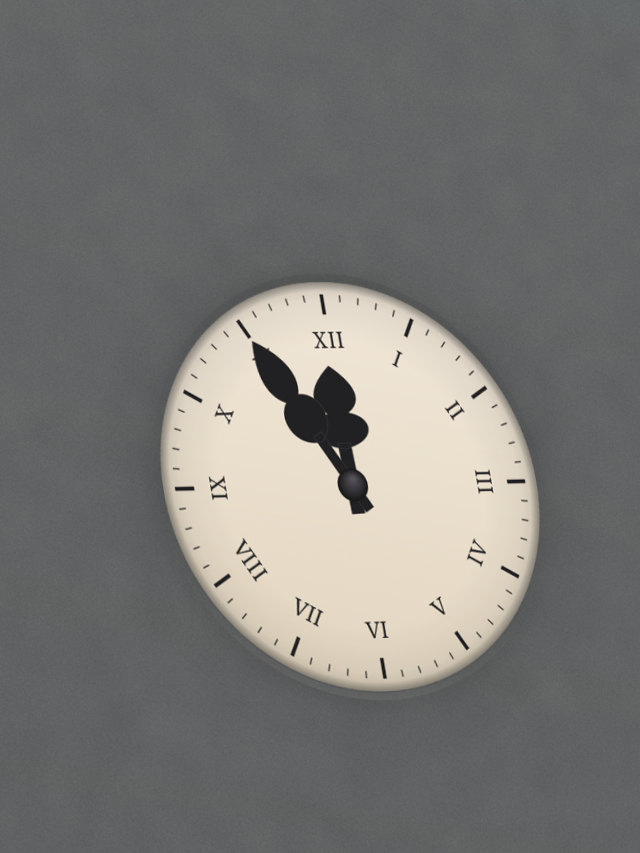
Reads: 11:55
